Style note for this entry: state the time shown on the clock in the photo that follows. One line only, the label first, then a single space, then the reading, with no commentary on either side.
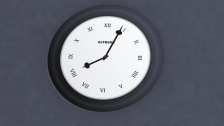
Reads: 8:04
